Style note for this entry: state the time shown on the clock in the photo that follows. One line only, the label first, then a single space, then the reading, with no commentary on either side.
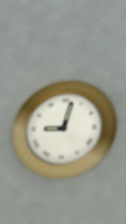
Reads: 9:02
